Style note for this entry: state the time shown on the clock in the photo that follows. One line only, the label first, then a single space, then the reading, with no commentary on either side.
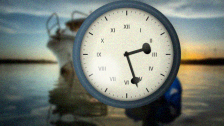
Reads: 2:27
